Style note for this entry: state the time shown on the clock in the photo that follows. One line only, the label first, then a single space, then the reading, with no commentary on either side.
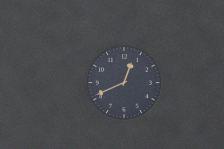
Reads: 12:41
